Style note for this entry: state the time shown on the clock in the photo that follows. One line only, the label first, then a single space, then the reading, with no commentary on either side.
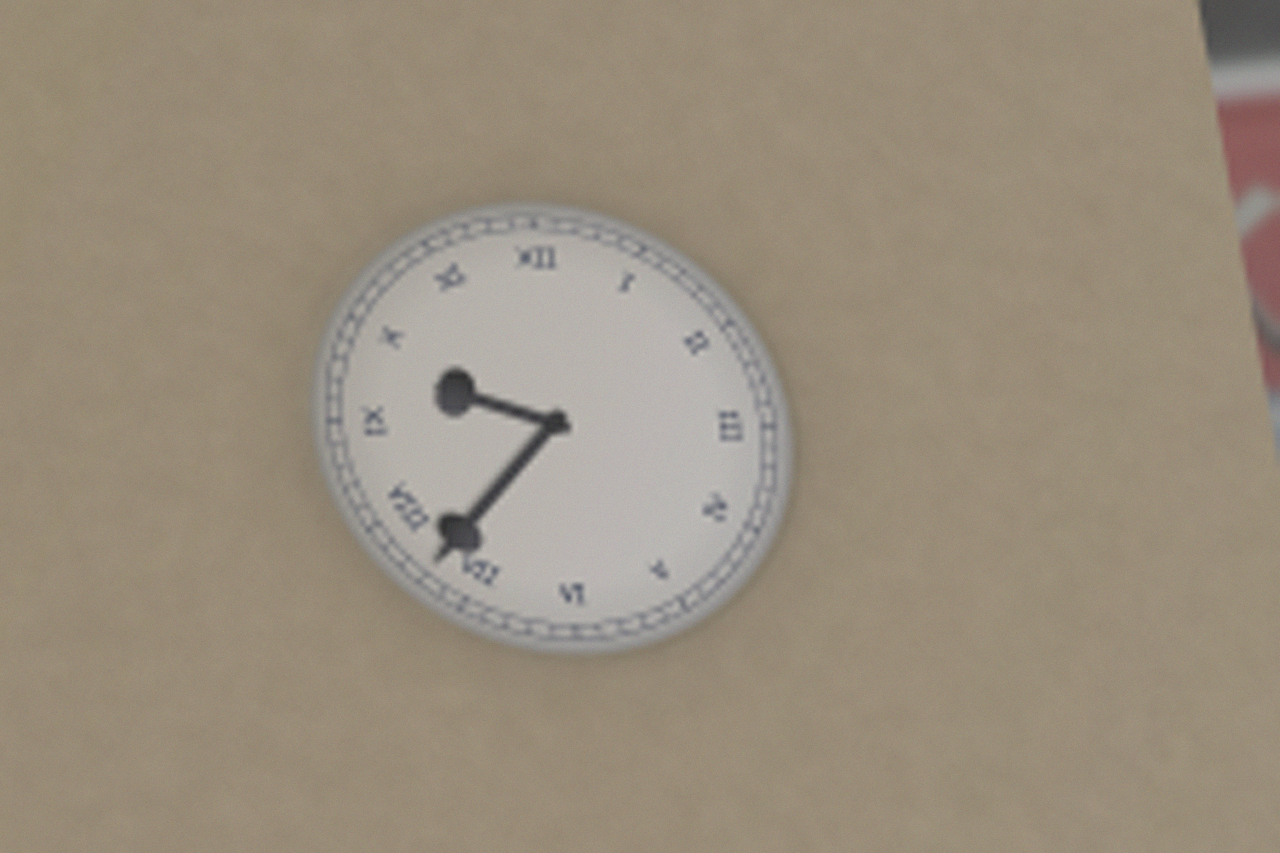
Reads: 9:37
